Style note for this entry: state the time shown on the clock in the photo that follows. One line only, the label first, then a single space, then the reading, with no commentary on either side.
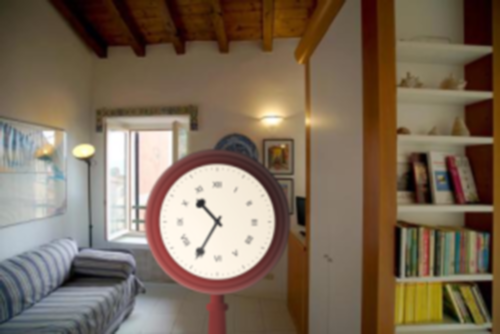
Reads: 10:35
